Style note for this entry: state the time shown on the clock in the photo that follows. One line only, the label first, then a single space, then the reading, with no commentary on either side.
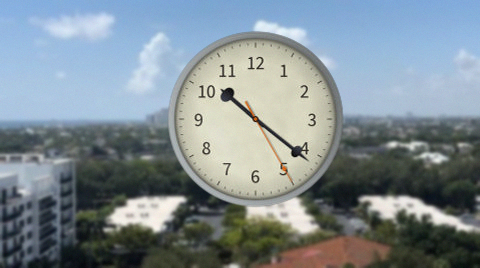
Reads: 10:21:25
